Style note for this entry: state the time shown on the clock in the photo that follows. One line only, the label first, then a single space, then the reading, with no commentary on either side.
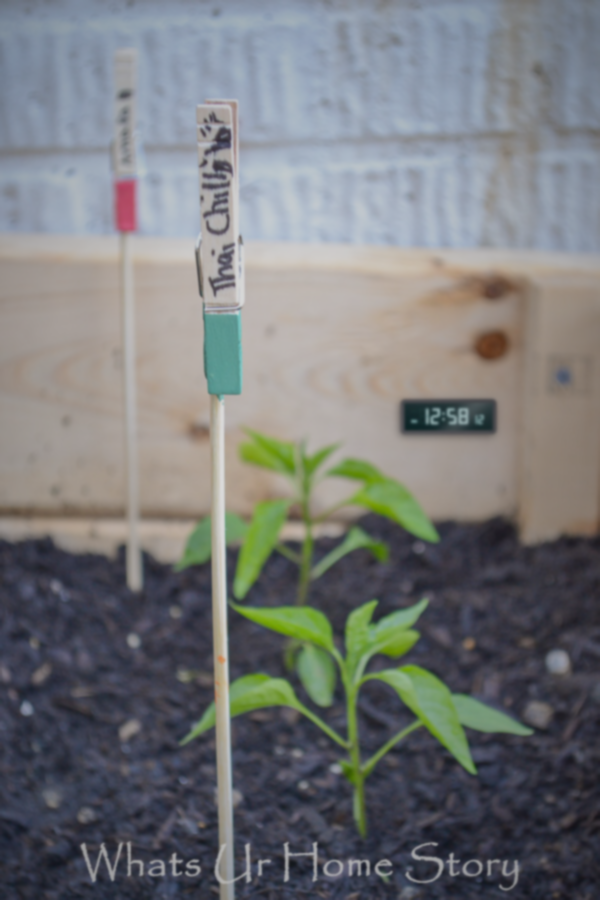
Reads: 12:58
